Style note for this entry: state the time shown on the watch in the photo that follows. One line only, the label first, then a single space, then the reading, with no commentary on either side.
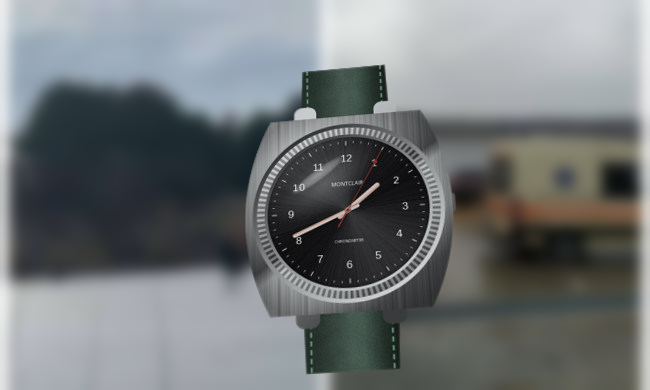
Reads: 1:41:05
